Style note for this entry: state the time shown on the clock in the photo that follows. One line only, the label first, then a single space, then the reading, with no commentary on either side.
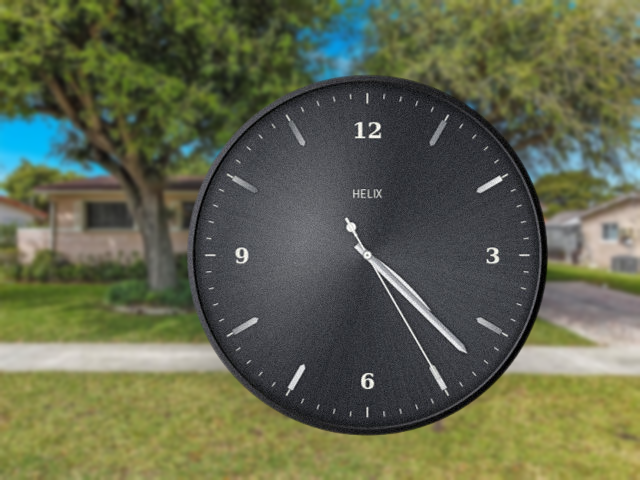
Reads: 4:22:25
